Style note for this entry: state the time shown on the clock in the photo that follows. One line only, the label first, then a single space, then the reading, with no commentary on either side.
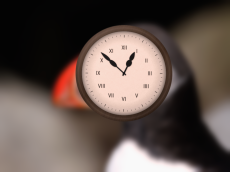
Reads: 12:52
